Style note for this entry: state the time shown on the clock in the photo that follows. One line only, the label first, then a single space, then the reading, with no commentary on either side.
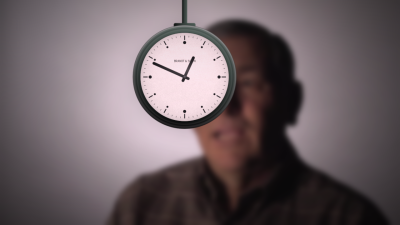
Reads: 12:49
